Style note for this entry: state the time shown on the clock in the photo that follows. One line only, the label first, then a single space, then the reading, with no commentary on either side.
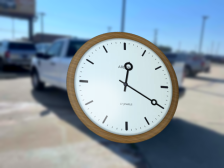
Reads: 12:20
